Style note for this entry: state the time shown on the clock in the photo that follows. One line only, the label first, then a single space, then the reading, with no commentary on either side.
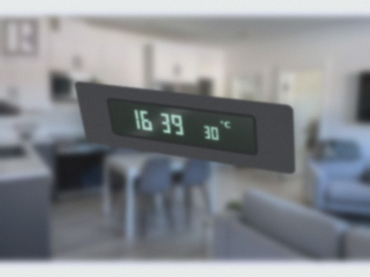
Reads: 16:39
